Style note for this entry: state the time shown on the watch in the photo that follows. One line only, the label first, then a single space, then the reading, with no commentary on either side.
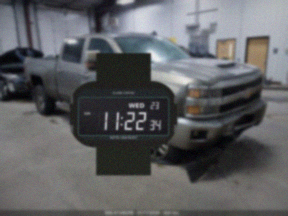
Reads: 11:22
